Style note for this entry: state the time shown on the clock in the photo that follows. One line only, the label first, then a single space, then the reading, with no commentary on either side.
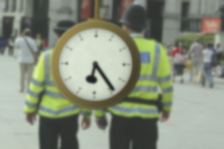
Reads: 6:24
